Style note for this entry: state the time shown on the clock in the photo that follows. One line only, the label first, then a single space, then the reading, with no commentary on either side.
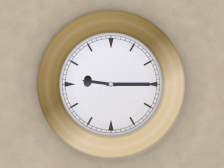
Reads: 9:15
